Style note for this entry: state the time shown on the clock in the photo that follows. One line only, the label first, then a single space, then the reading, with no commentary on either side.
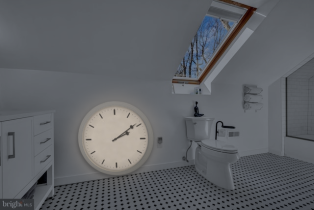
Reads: 2:09
